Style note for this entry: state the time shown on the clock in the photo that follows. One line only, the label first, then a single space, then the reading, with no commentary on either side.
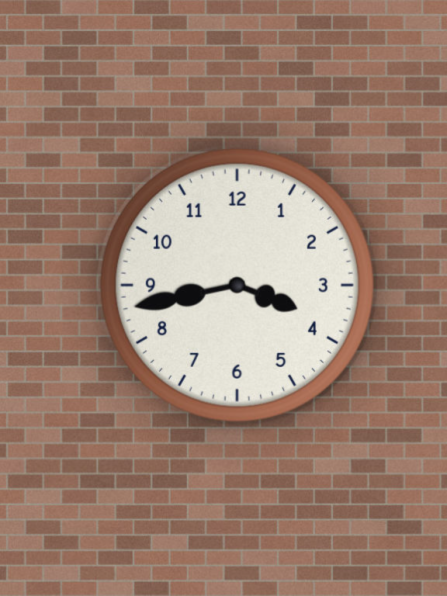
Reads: 3:43
